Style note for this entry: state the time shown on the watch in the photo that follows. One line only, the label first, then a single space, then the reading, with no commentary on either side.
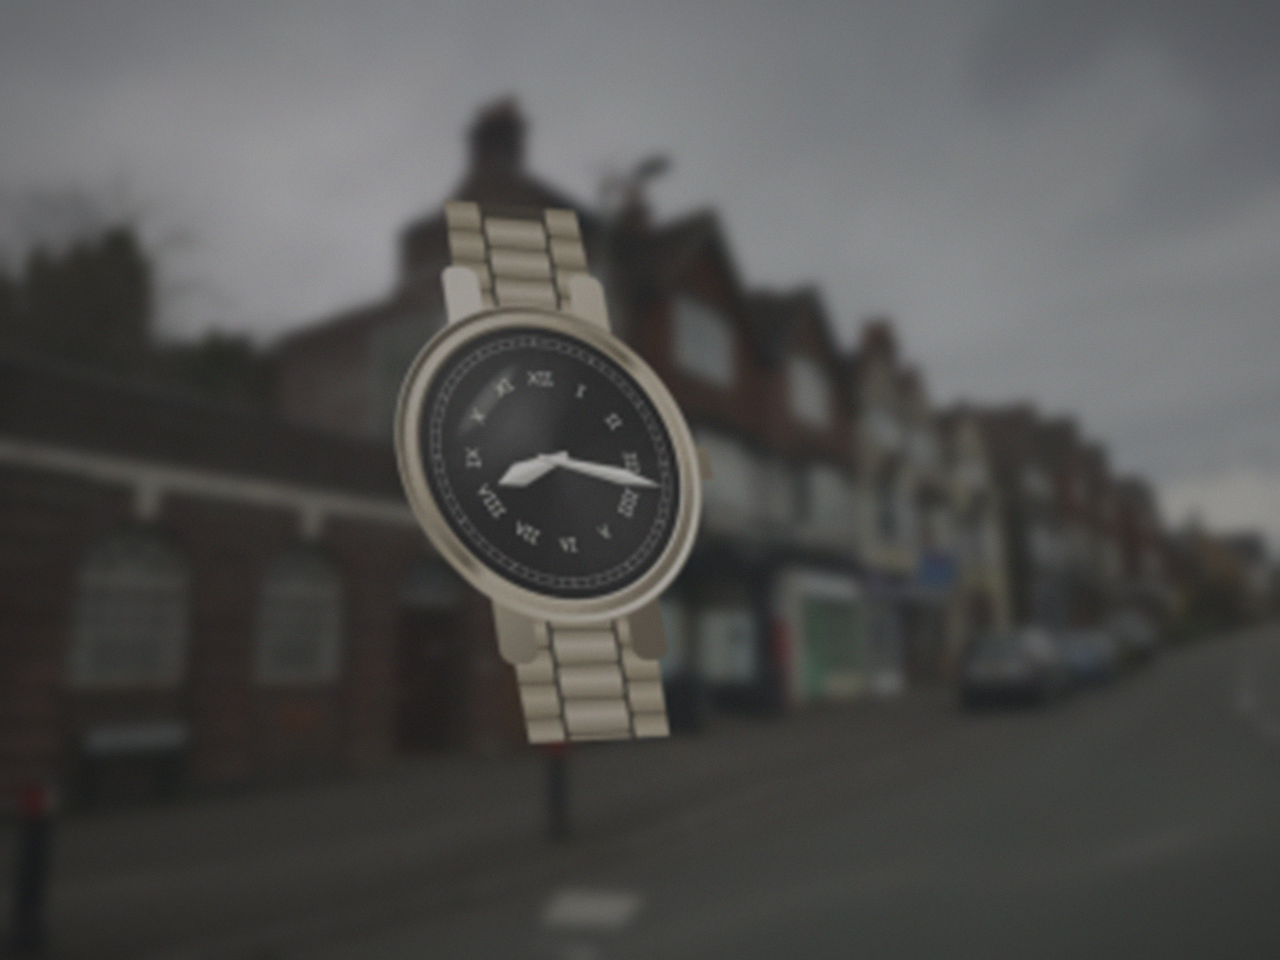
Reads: 8:17
